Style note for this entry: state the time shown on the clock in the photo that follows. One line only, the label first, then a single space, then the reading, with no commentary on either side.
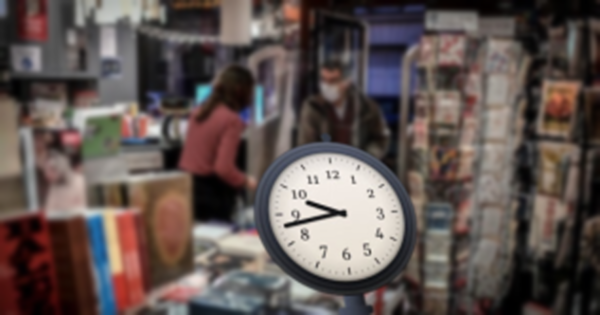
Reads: 9:43
